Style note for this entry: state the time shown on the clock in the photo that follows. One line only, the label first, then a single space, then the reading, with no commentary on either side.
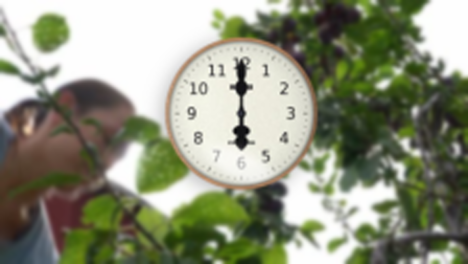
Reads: 6:00
